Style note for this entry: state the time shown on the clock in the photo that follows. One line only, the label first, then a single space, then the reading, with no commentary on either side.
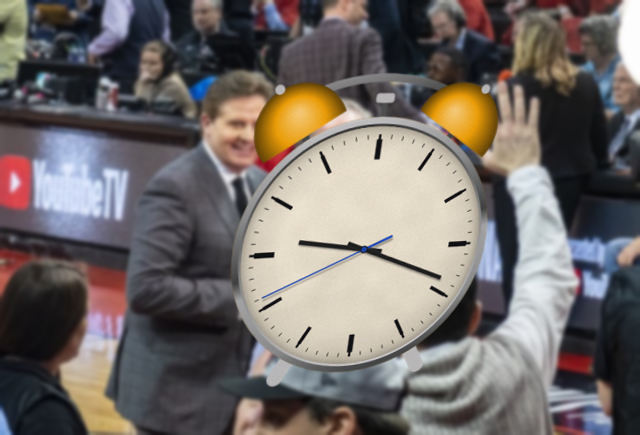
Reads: 9:18:41
